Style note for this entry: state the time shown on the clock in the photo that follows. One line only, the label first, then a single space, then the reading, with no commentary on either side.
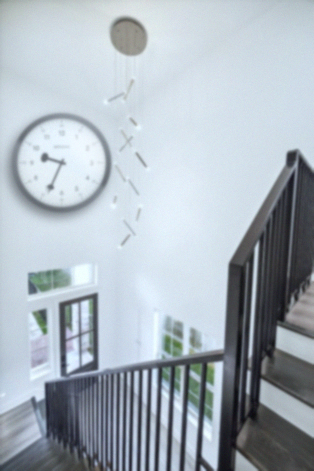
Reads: 9:34
